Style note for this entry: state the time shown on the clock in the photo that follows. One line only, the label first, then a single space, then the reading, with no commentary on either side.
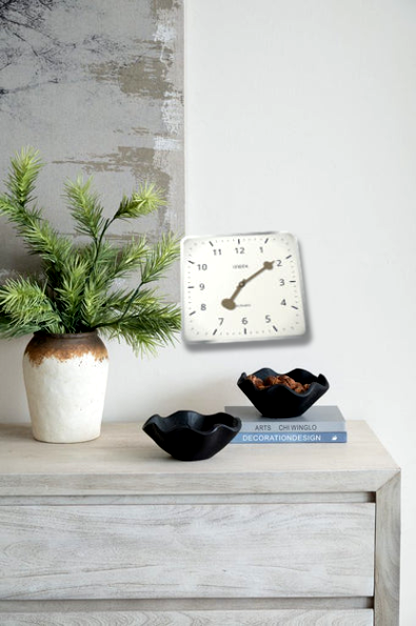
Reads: 7:09
